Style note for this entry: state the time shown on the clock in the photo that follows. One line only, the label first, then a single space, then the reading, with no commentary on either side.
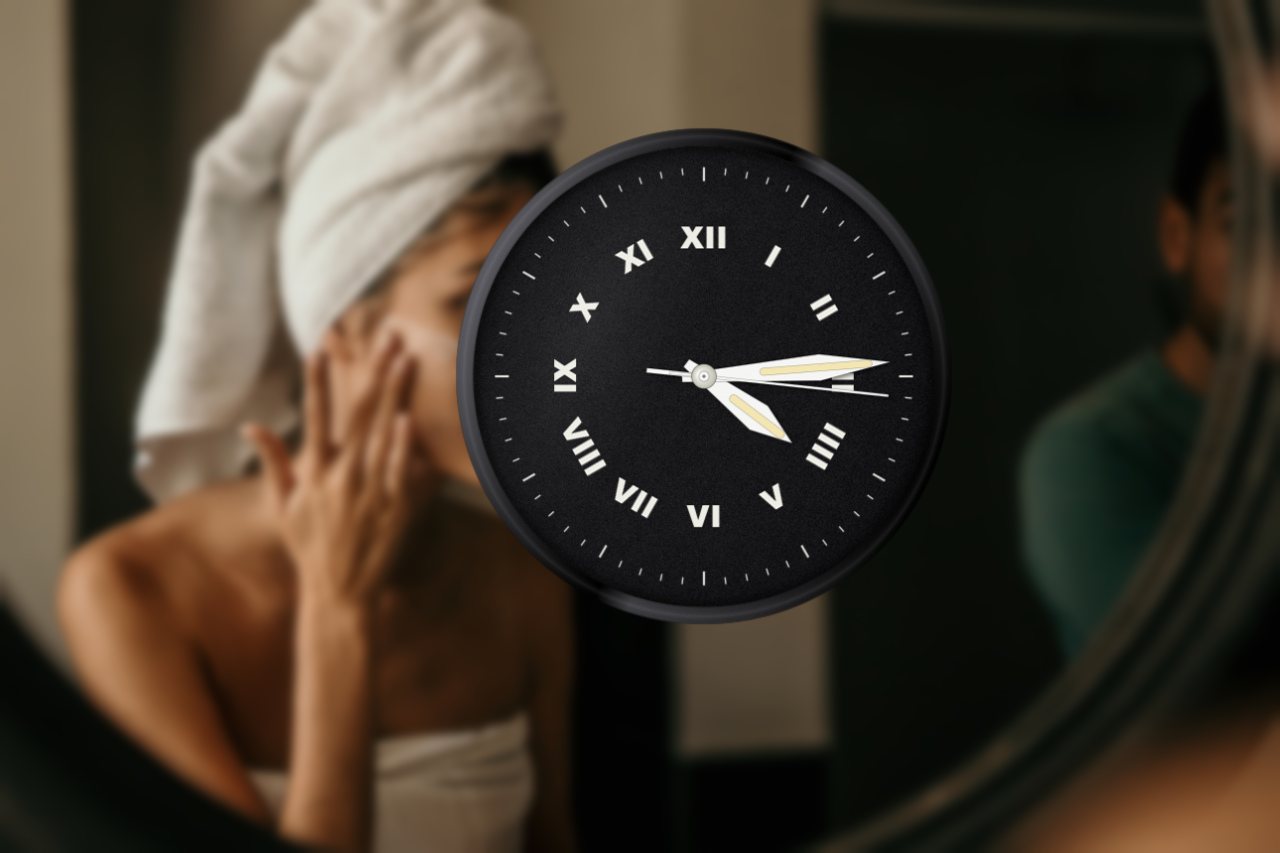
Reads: 4:14:16
